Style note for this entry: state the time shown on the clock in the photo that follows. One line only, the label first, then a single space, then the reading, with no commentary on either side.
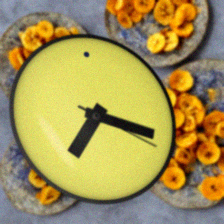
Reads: 7:18:20
